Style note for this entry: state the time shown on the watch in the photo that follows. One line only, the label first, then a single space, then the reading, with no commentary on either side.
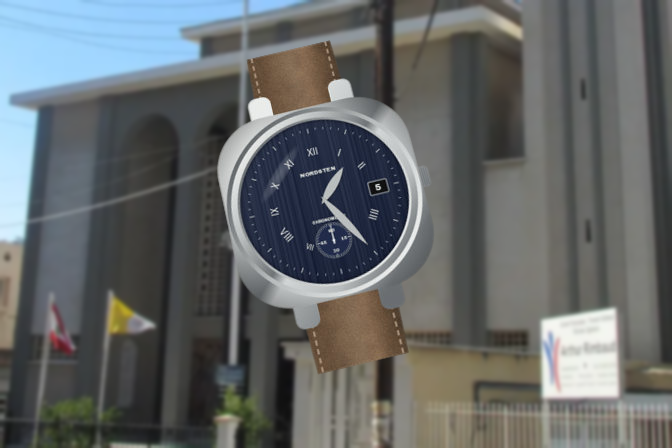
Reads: 1:25
